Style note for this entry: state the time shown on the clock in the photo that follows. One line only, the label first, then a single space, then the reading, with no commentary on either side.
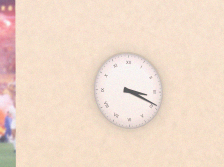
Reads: 3:19
